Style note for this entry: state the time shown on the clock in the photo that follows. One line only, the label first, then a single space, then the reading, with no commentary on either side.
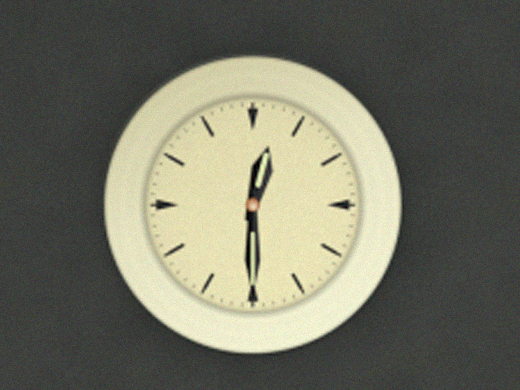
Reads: 12:30
